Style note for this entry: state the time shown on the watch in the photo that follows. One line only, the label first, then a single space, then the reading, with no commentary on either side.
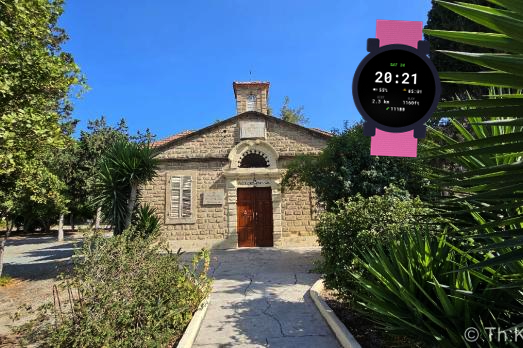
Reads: 20:21
